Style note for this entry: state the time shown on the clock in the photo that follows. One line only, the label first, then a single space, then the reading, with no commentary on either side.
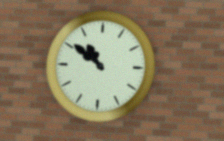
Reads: 10:51
